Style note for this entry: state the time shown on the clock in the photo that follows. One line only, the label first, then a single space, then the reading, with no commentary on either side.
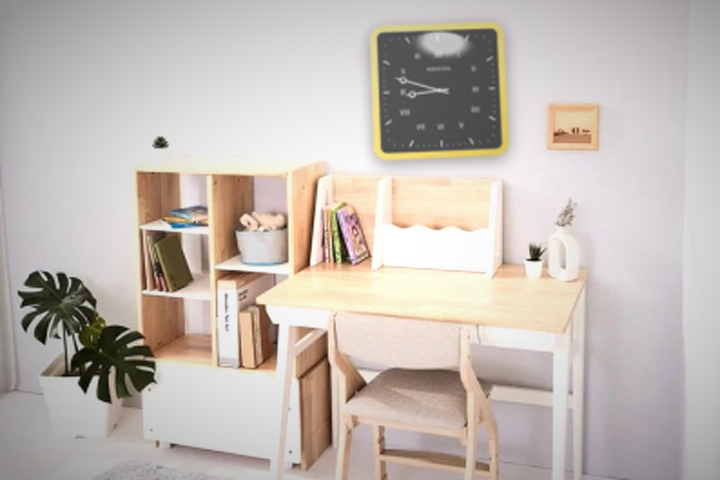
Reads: 8:48
